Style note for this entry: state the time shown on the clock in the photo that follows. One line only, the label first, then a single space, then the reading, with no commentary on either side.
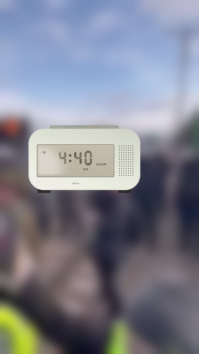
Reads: 4:40
